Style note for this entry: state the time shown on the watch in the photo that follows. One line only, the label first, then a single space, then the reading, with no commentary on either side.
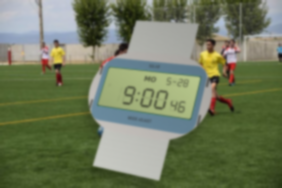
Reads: 9:00
